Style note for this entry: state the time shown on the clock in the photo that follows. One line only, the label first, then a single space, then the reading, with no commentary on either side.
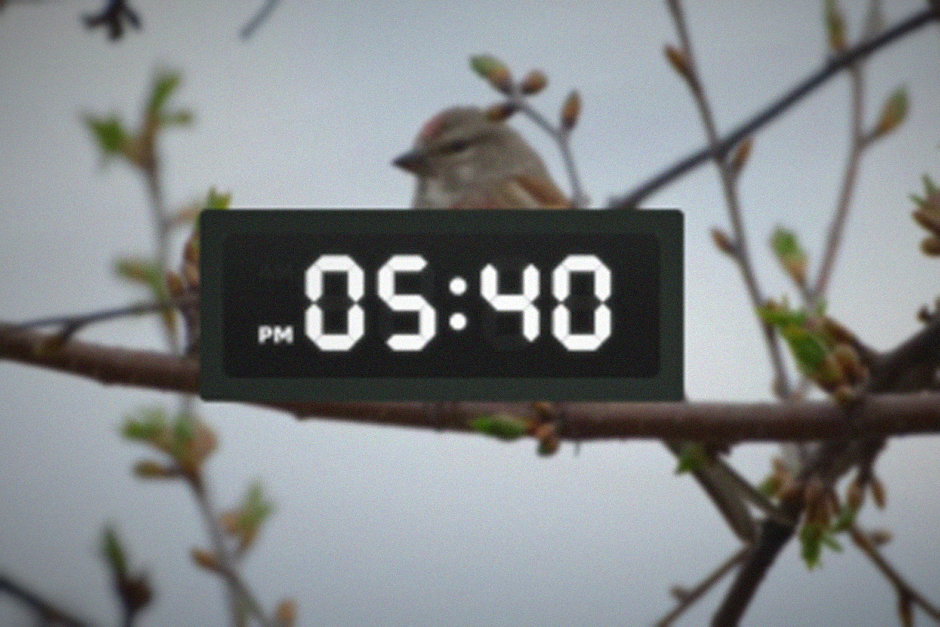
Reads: 5:40
